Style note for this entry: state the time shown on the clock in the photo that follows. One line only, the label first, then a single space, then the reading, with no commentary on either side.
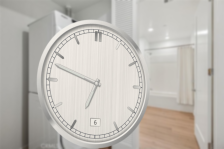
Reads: 6:48
